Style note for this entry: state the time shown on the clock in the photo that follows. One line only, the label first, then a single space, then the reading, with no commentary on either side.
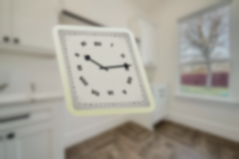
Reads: 10:14
